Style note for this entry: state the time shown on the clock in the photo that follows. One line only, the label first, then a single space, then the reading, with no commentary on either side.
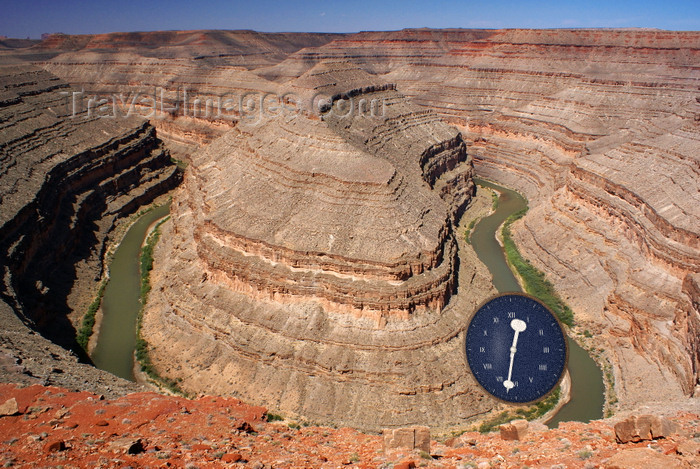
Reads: 12:32
